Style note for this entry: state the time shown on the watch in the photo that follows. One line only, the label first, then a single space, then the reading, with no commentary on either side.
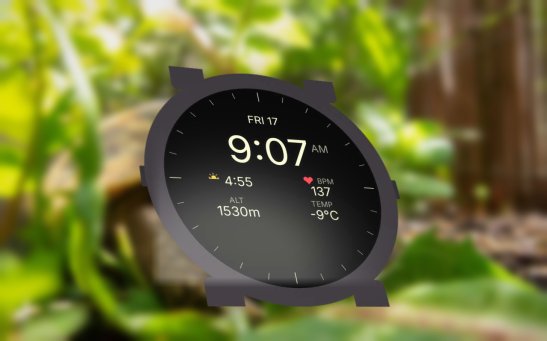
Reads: 9:07
